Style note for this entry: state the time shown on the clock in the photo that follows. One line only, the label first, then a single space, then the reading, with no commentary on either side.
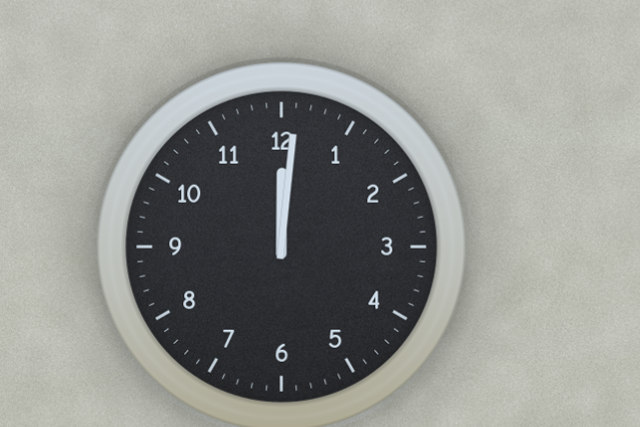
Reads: 12:01
